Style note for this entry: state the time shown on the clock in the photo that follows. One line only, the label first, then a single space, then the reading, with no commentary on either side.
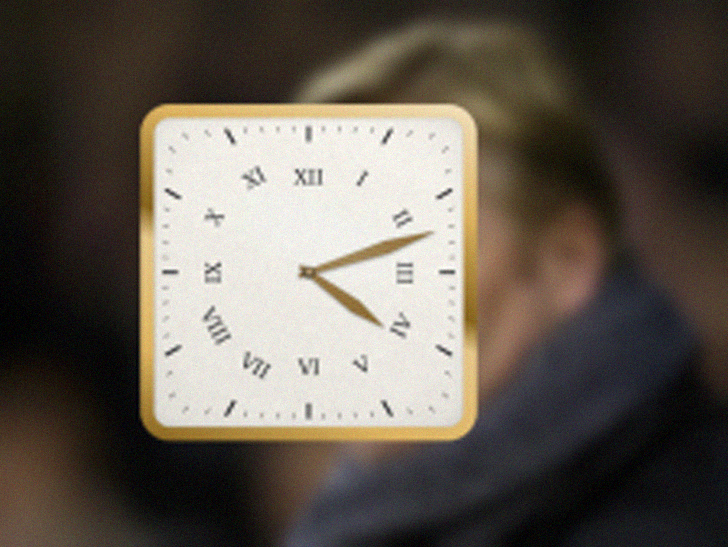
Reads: 4:12
